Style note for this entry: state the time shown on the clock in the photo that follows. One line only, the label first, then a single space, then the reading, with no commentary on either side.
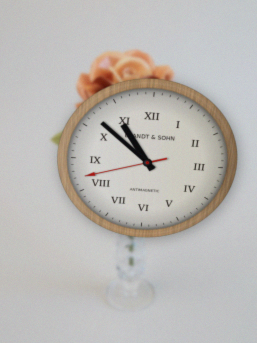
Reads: 10:51:42
